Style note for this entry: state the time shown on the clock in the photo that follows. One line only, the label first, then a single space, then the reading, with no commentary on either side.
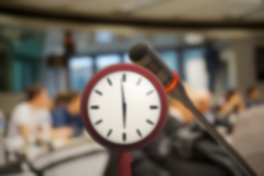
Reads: 5:59
